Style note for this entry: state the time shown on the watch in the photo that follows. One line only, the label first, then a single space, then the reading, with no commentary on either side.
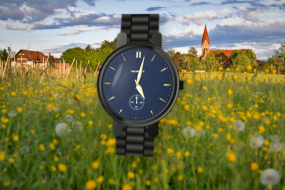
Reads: 5:02
